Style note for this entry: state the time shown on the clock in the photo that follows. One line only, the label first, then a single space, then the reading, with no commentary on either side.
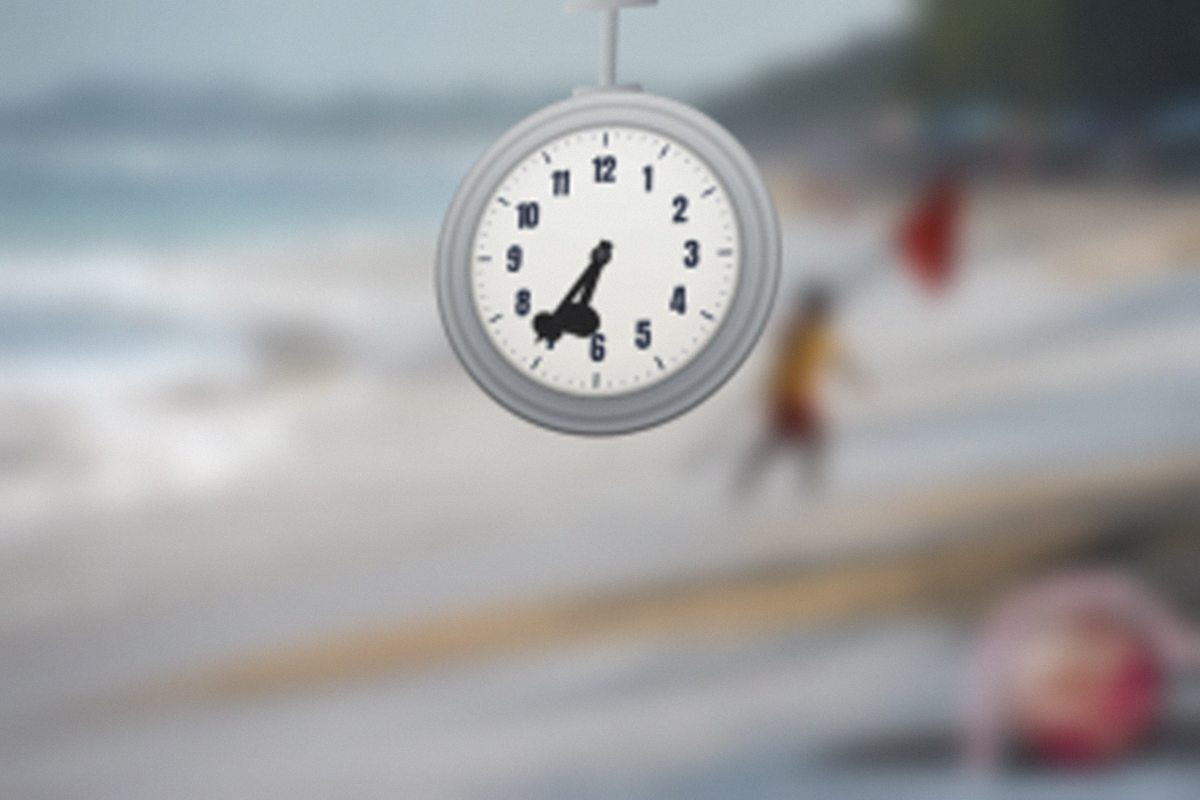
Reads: 6:36
